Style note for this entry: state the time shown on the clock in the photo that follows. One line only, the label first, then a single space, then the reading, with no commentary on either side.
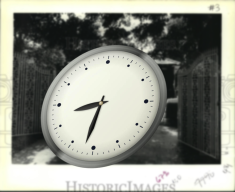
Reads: 8:32
